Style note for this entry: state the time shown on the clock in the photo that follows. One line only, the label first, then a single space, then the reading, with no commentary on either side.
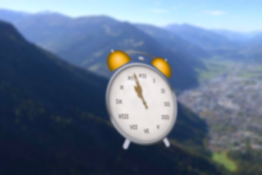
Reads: 10:57
